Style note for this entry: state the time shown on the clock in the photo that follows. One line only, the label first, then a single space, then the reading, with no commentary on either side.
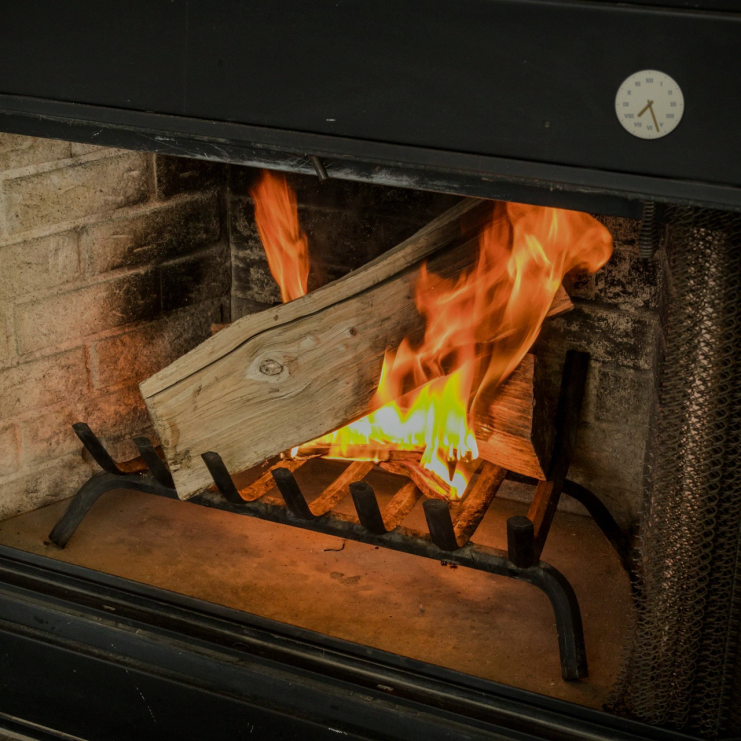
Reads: 7:27
